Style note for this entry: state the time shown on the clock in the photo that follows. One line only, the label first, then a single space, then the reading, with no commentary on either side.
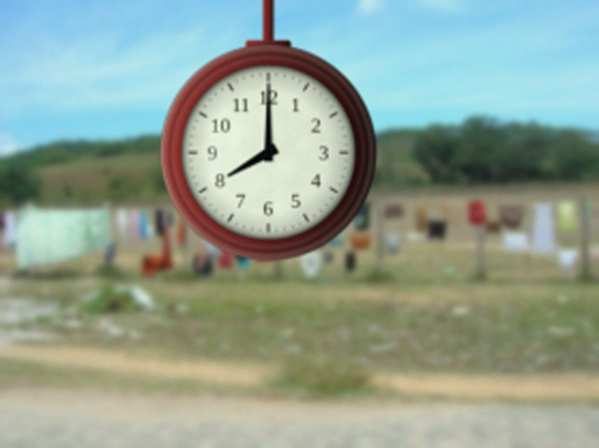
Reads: 8:00
